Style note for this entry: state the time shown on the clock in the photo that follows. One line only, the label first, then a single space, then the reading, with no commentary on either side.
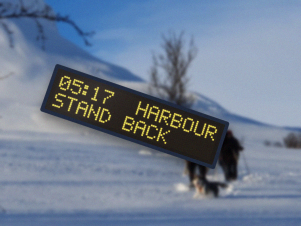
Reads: 5:17
